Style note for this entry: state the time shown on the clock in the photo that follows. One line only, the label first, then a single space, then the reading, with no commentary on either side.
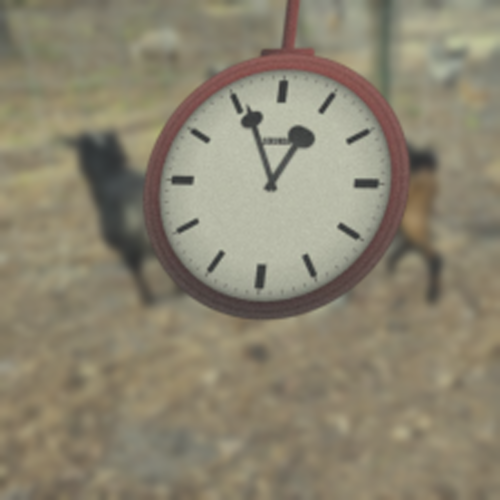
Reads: 12:56
